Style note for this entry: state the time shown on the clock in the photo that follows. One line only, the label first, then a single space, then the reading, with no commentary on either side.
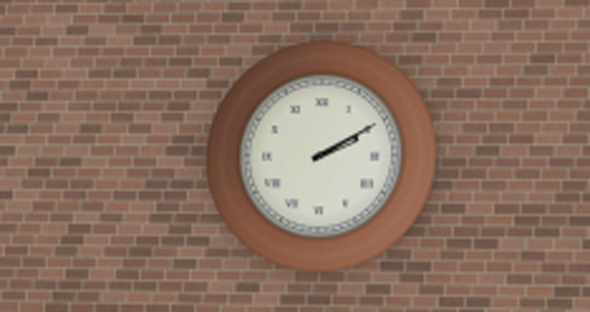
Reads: 2:10
